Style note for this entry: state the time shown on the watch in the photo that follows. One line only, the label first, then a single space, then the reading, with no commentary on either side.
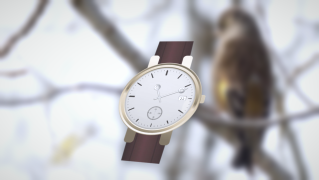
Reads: 11:11
